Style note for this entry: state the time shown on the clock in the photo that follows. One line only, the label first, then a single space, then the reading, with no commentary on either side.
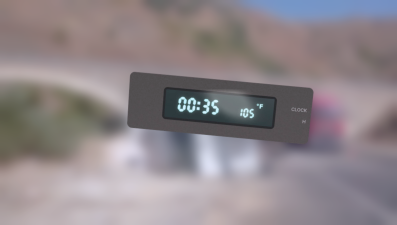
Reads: 0:35
